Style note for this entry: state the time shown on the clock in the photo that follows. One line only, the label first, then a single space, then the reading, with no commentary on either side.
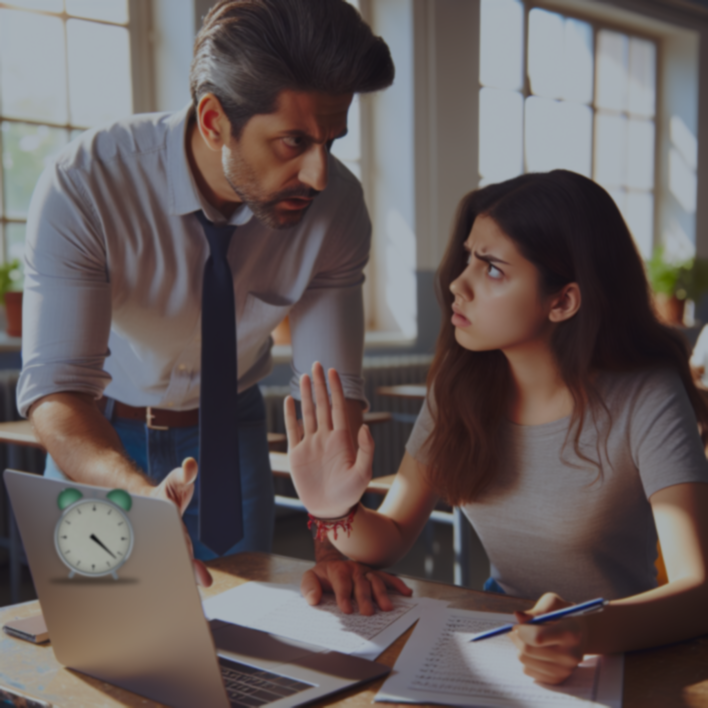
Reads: 4:22
